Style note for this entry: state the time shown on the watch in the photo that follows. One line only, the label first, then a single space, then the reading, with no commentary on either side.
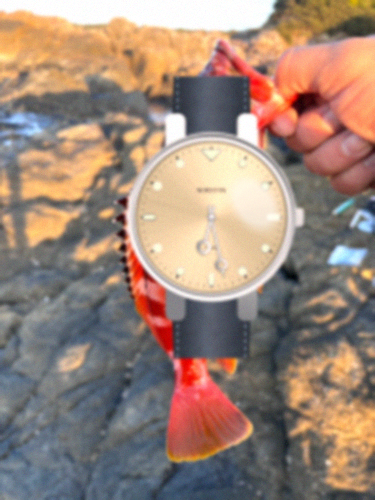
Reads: 6:28
